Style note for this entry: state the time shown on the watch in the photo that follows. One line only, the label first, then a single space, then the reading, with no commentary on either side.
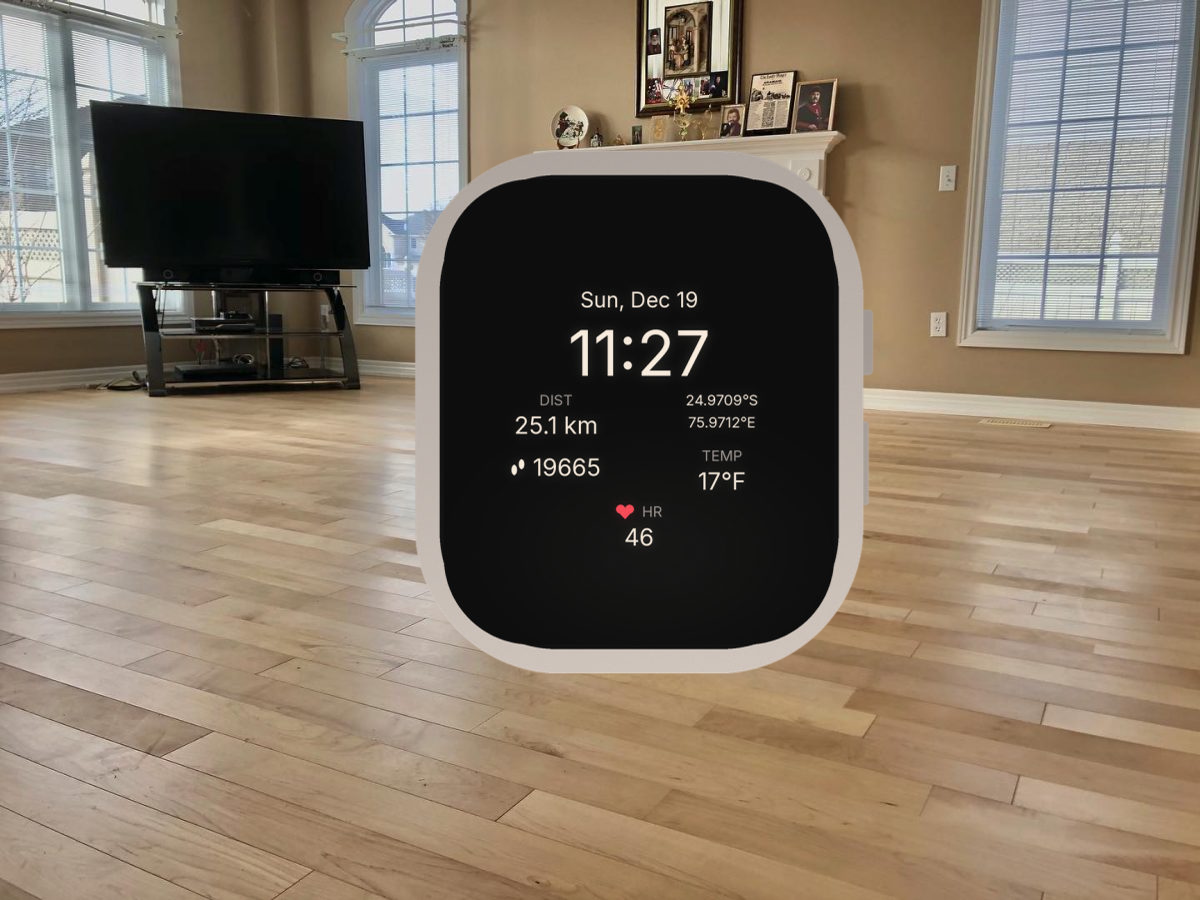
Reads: 11:27
